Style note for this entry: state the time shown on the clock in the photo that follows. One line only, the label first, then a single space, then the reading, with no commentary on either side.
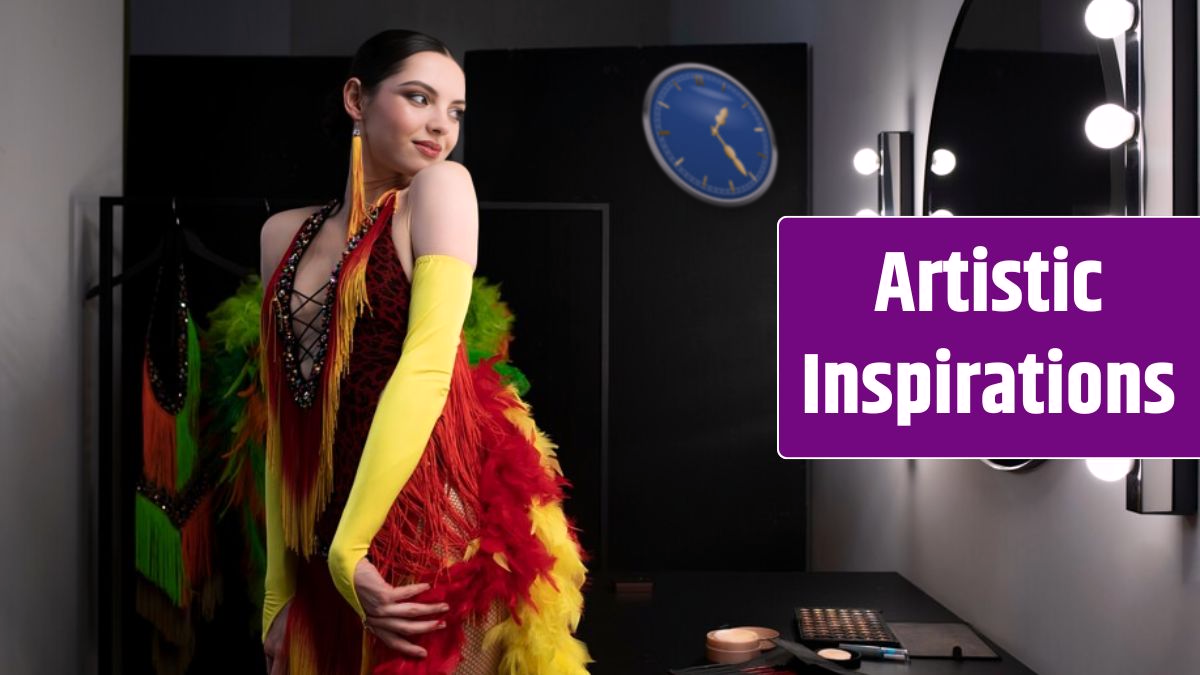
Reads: 1:26
